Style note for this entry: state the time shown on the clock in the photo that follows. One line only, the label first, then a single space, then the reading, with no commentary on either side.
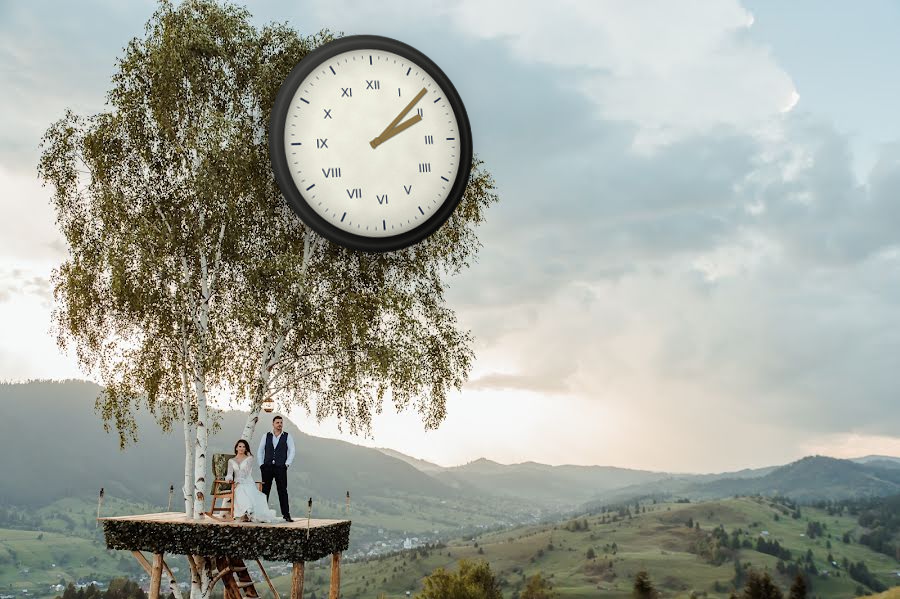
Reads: 2:08
